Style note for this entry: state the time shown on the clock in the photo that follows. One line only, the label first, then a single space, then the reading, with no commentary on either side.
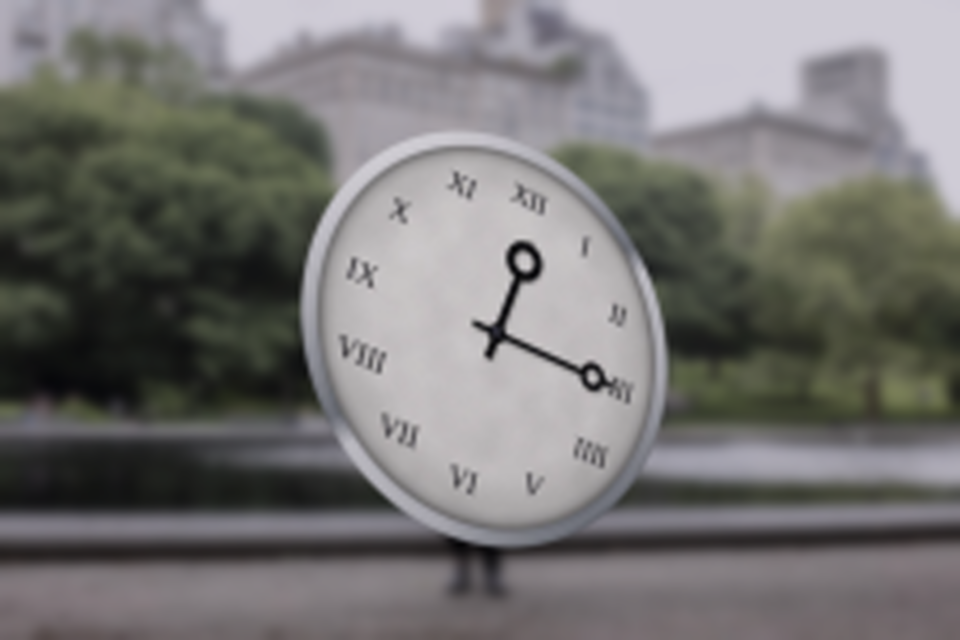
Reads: 12:15
